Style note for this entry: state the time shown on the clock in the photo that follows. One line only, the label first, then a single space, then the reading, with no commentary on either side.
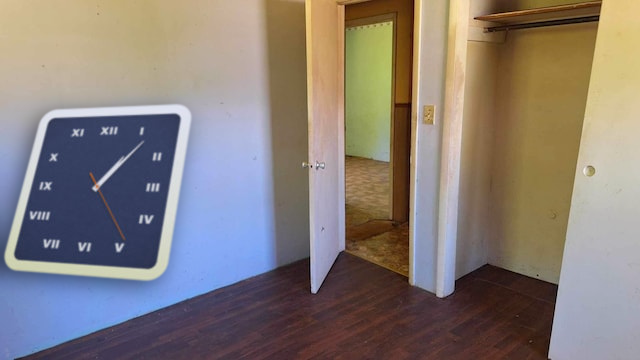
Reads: 1:06:24
